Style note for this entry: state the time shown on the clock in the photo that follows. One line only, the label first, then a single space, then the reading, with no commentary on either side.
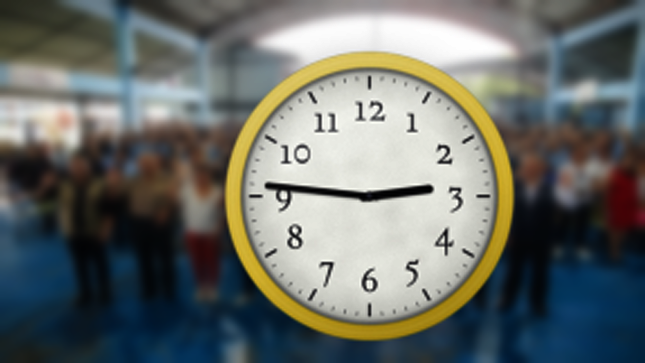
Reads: 2:46
